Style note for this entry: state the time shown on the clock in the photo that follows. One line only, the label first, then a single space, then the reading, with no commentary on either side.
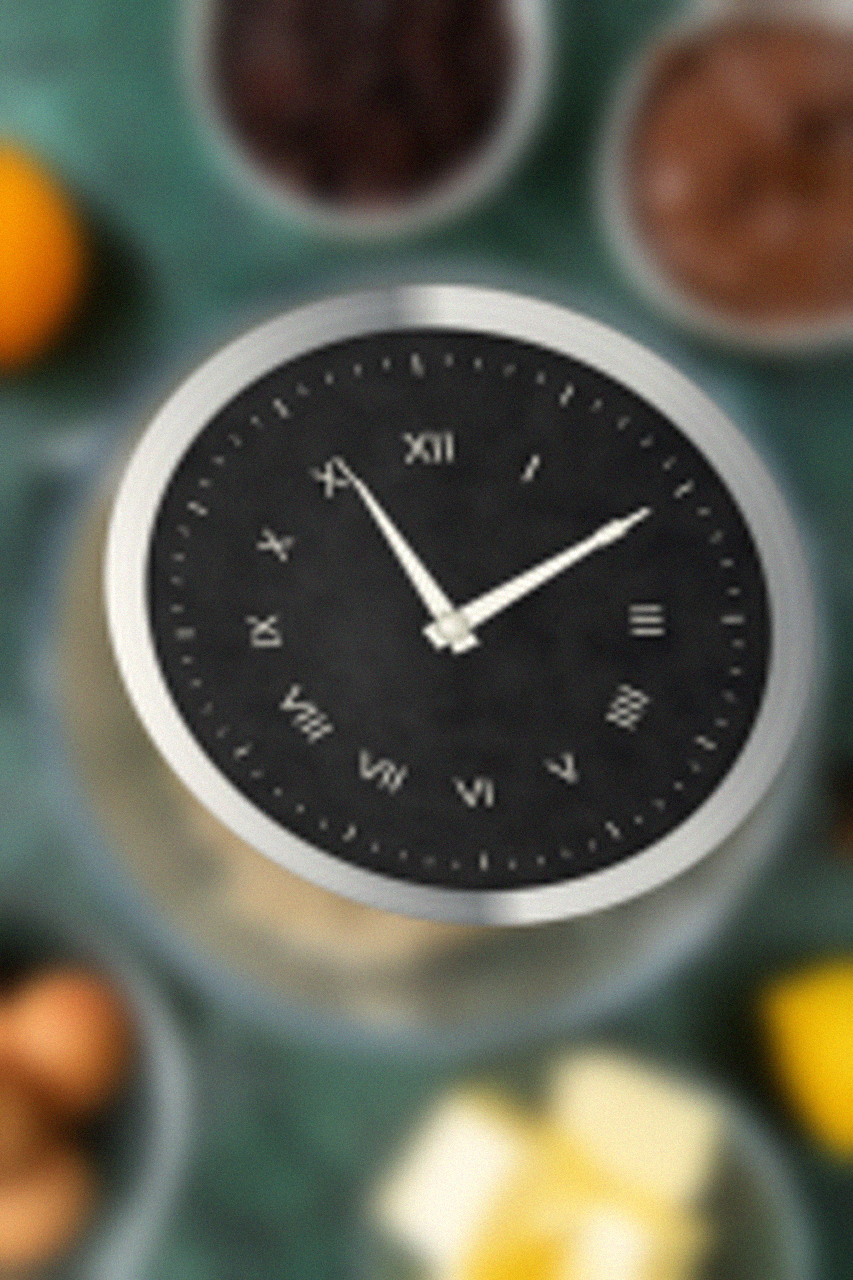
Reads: 11:10
